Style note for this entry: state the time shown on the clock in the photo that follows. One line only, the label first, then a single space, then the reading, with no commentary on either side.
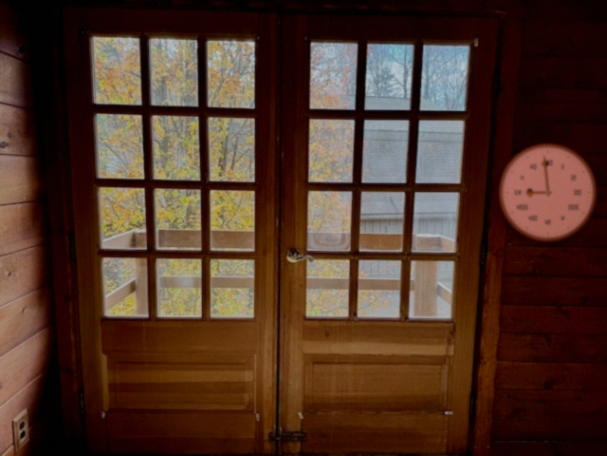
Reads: 8:59
